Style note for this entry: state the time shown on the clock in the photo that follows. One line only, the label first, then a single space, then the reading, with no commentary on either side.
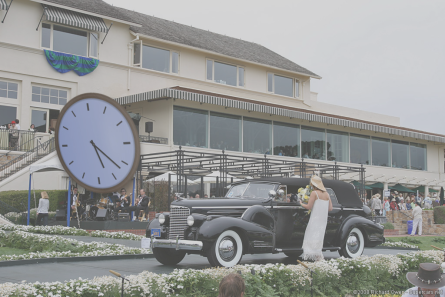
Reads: 5:22
